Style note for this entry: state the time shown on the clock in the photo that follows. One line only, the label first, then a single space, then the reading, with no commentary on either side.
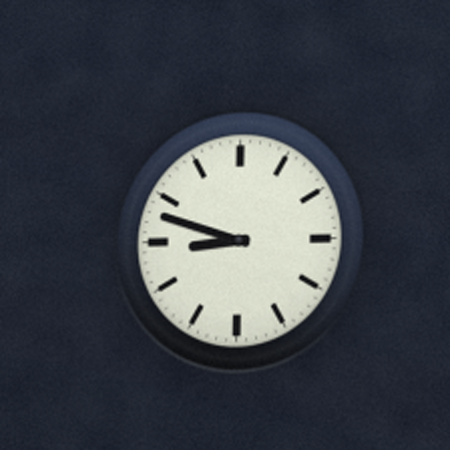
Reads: 8:48
